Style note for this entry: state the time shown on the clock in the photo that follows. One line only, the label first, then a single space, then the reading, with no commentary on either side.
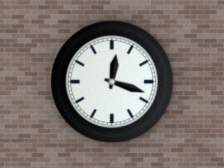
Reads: 12:18
